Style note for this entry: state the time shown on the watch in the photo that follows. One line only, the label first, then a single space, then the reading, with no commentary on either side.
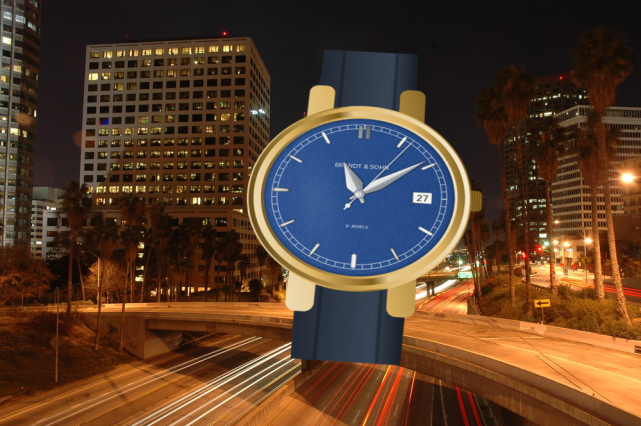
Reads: 11:09:06
